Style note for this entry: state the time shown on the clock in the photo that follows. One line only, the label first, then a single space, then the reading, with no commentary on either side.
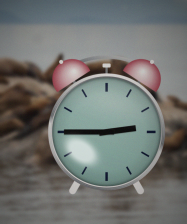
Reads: 2:45
